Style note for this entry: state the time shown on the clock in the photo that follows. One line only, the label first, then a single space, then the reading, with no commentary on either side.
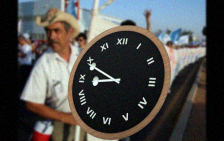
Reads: 8:49
